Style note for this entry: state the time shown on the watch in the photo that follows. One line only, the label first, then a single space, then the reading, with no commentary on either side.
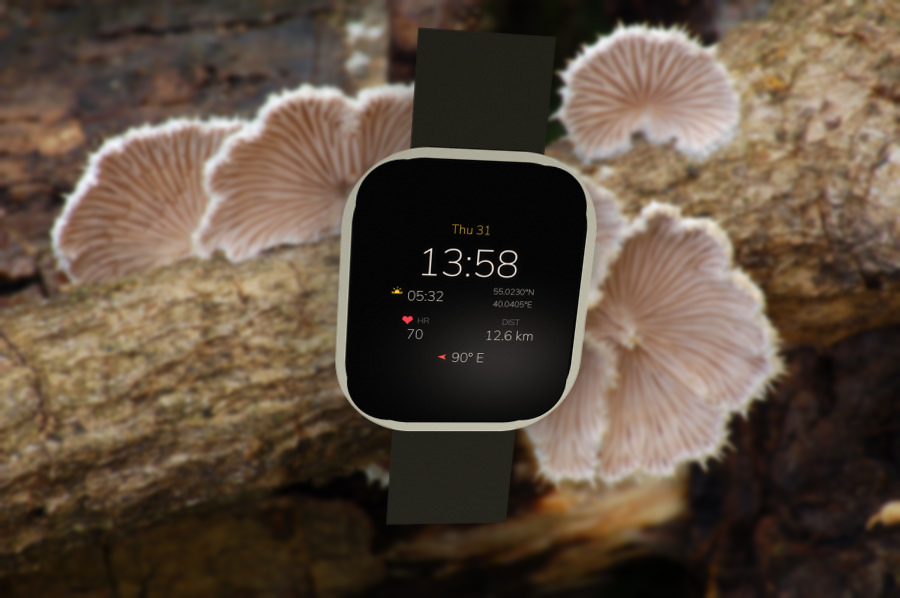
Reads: 13:58
